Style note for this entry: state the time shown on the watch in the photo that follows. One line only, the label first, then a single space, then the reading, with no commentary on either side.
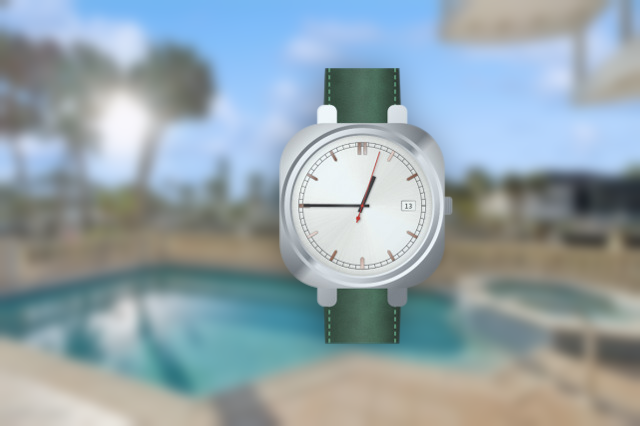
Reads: 12:45:03
